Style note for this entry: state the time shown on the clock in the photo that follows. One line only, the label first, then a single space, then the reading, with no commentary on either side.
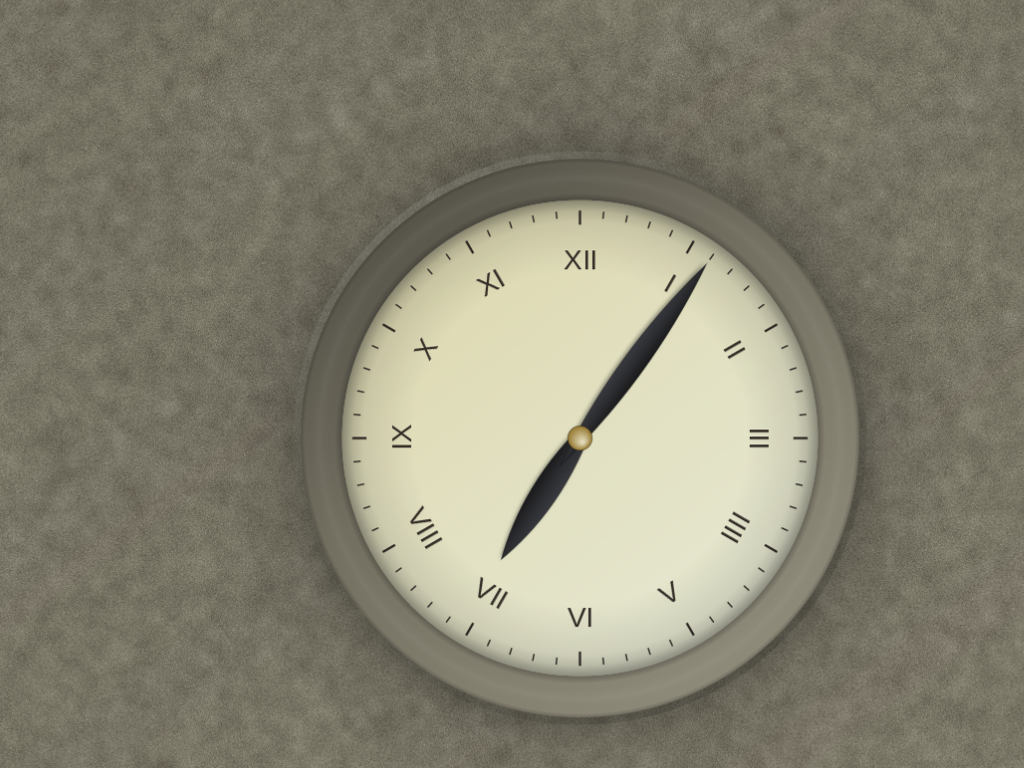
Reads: 7:06
